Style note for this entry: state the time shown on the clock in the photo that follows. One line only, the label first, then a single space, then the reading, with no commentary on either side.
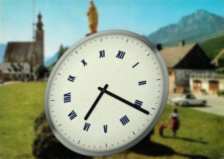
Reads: 6:16
